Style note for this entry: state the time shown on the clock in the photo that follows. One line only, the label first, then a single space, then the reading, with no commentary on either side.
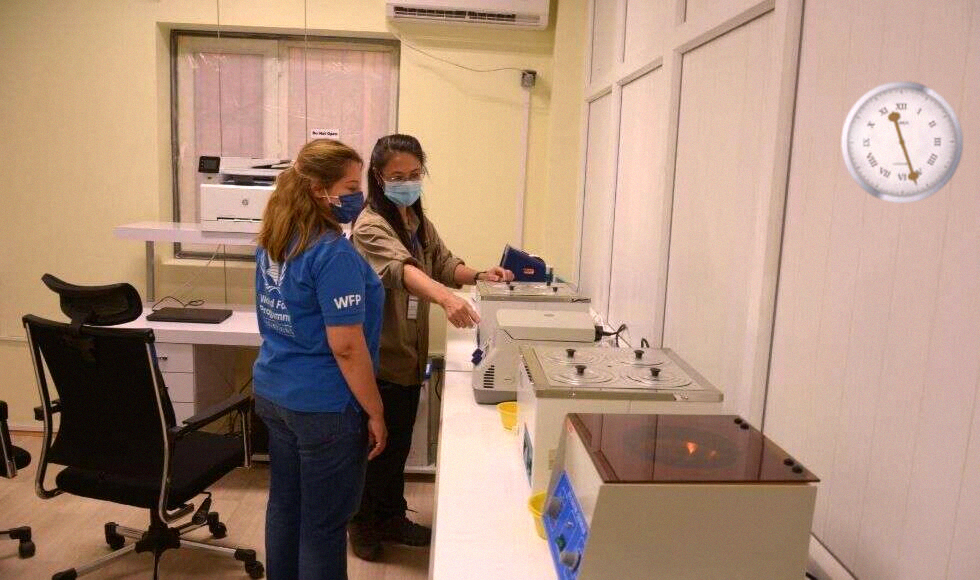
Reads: 11:27
